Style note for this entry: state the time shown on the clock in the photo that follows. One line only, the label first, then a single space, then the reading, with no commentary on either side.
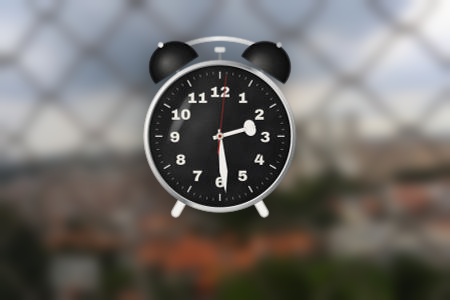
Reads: 2:29:01
